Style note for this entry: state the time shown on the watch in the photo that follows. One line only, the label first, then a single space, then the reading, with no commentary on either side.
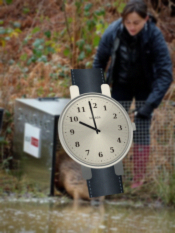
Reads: 9:59
